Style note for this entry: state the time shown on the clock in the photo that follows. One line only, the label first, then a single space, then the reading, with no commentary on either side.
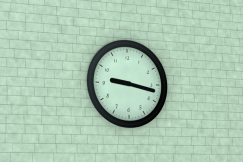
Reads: 9:17
